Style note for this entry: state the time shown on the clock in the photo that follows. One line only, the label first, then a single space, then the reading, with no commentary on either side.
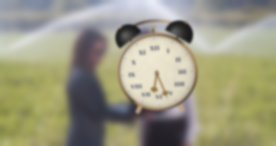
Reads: 6:27
